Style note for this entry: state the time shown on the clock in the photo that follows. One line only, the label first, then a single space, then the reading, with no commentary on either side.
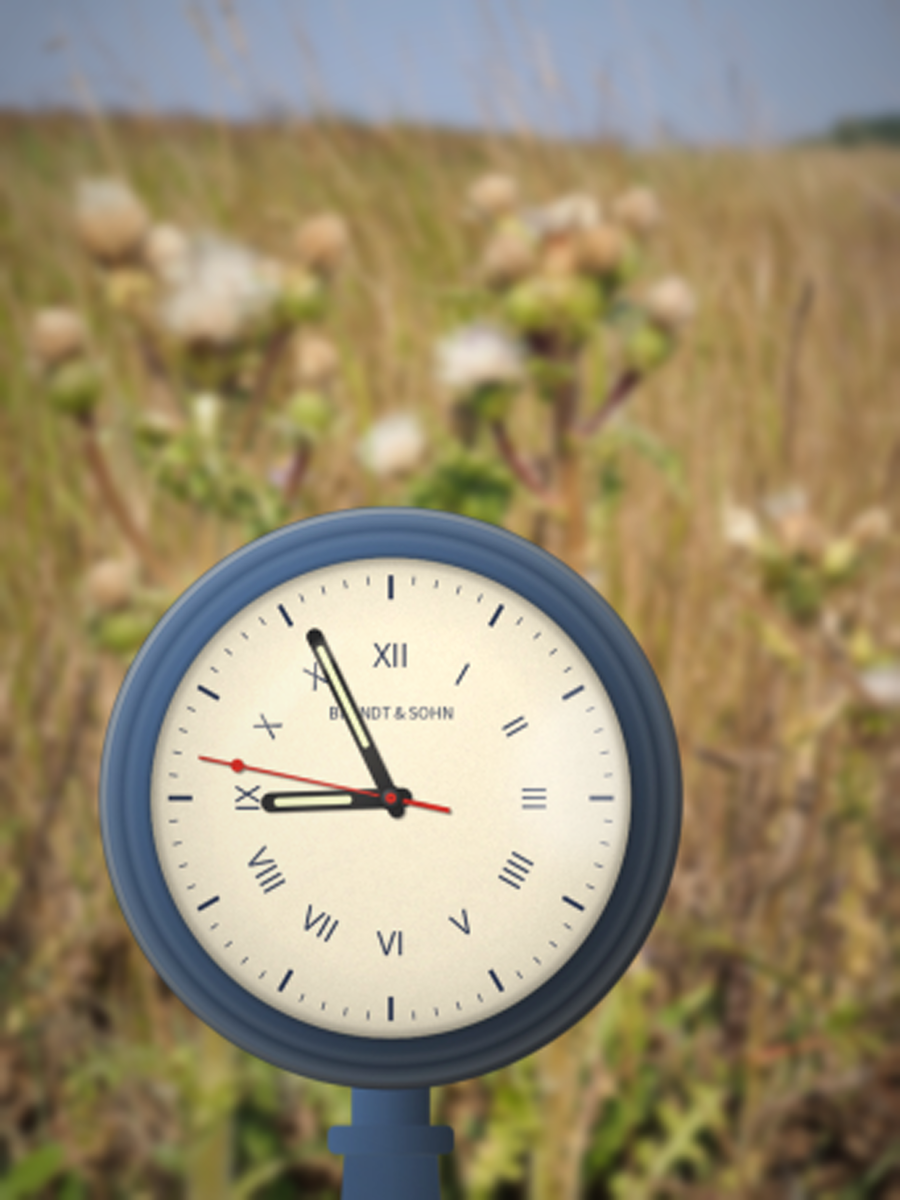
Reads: 8:55:47
